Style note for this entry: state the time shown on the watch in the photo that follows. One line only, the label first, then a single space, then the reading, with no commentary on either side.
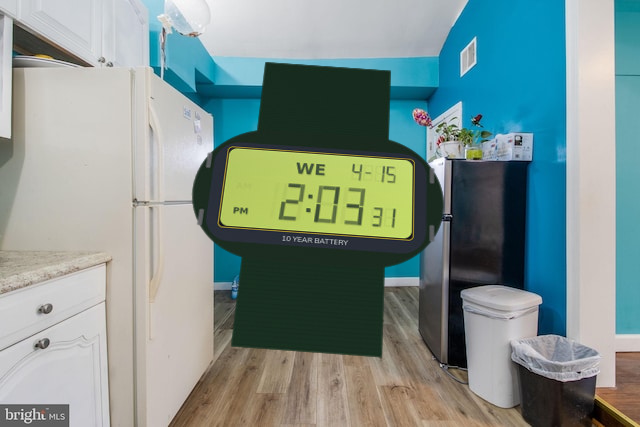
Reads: 2:03:31
